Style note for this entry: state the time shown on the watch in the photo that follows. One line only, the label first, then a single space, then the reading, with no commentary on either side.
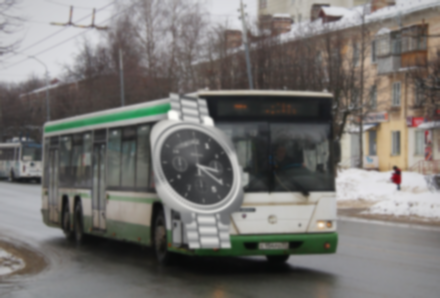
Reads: 3:21
